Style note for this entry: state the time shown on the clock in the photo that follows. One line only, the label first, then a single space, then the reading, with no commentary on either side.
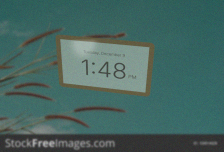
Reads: 1:48
